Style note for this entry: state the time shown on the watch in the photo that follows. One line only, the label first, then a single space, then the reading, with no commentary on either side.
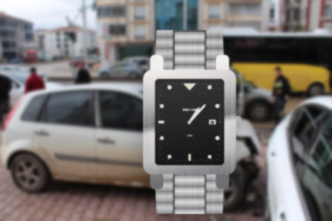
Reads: 1:07
